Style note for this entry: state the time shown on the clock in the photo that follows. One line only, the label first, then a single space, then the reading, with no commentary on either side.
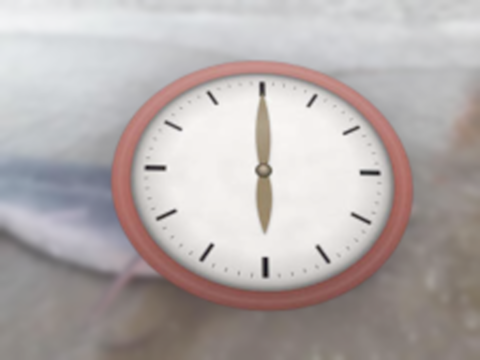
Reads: 6:00
